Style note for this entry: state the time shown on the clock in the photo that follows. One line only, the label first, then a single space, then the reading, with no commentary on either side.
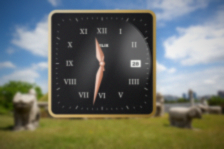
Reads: 11:32
